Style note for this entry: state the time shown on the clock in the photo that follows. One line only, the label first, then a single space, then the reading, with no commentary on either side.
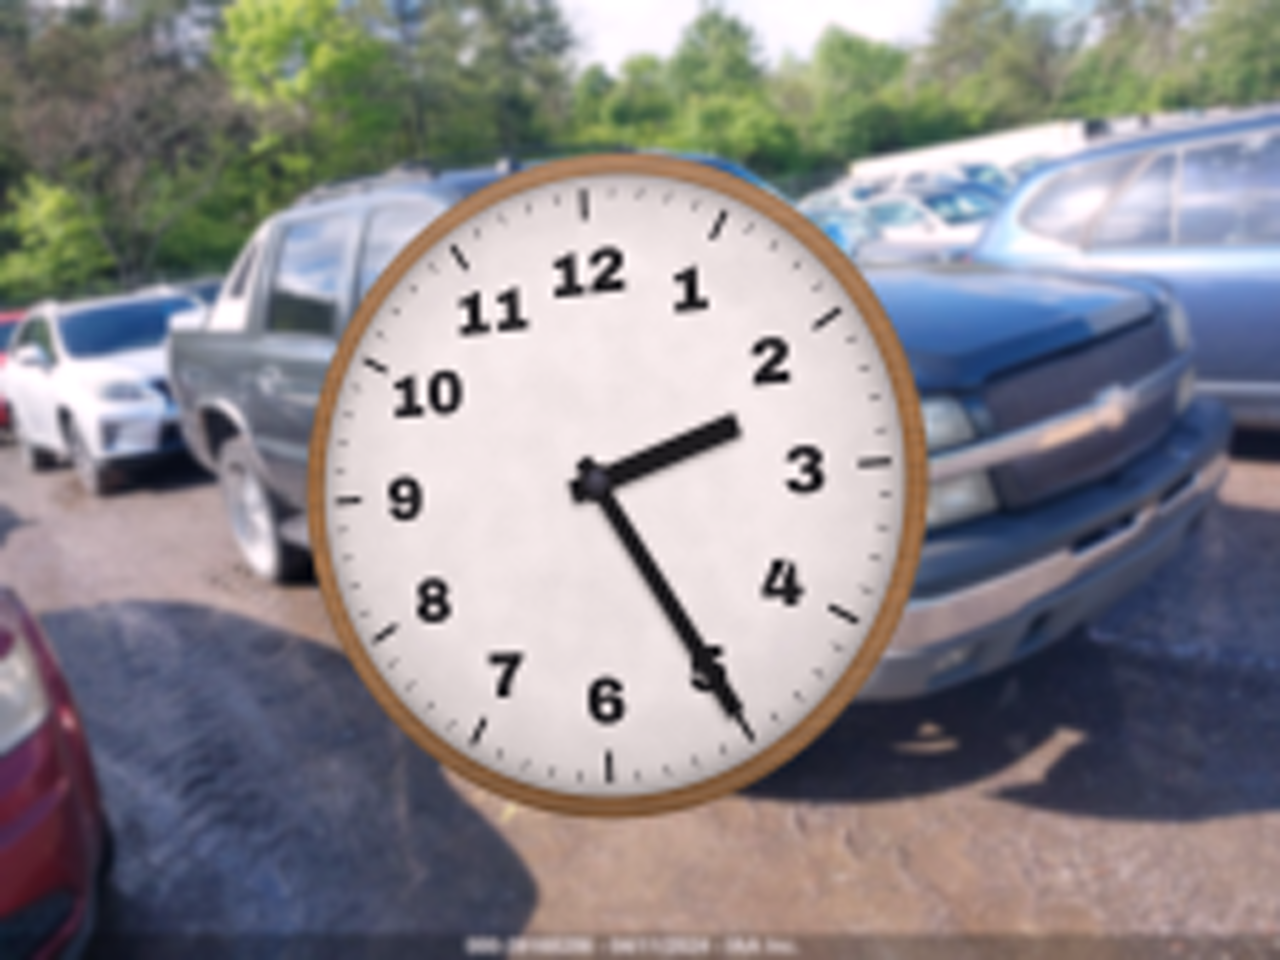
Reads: 2:25
